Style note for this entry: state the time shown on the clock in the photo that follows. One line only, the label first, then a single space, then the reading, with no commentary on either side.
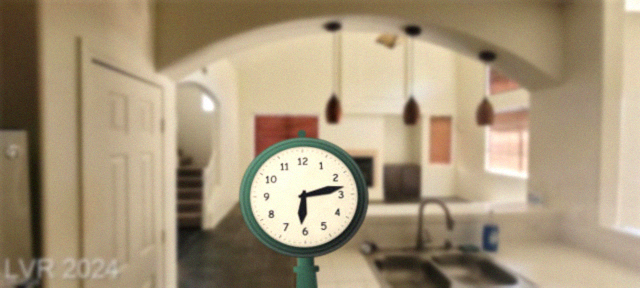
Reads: 6:13
